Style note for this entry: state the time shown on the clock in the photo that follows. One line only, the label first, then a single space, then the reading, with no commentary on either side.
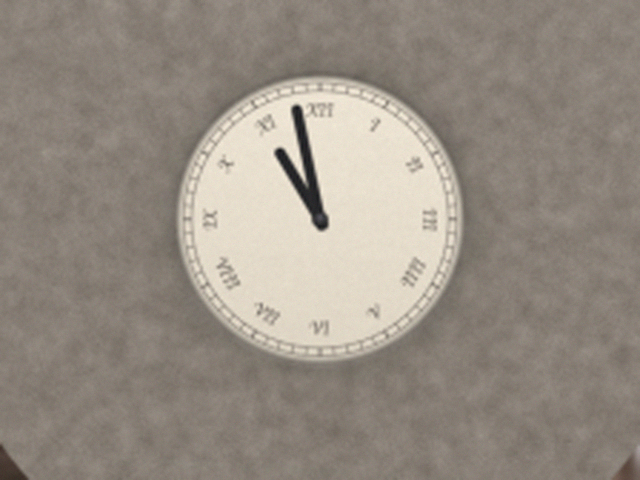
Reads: 10:58
